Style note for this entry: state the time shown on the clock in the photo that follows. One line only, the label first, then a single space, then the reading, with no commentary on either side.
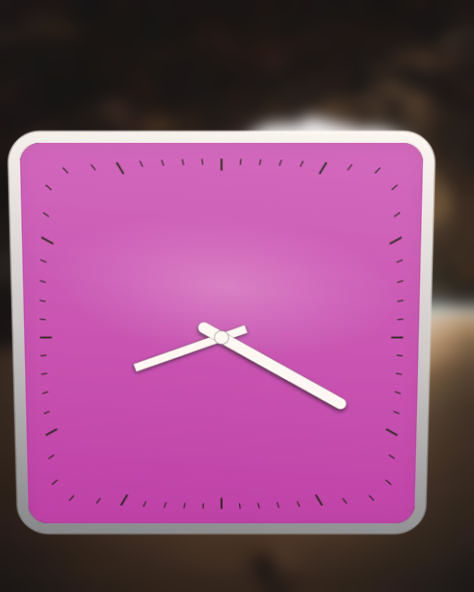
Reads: 8:20
